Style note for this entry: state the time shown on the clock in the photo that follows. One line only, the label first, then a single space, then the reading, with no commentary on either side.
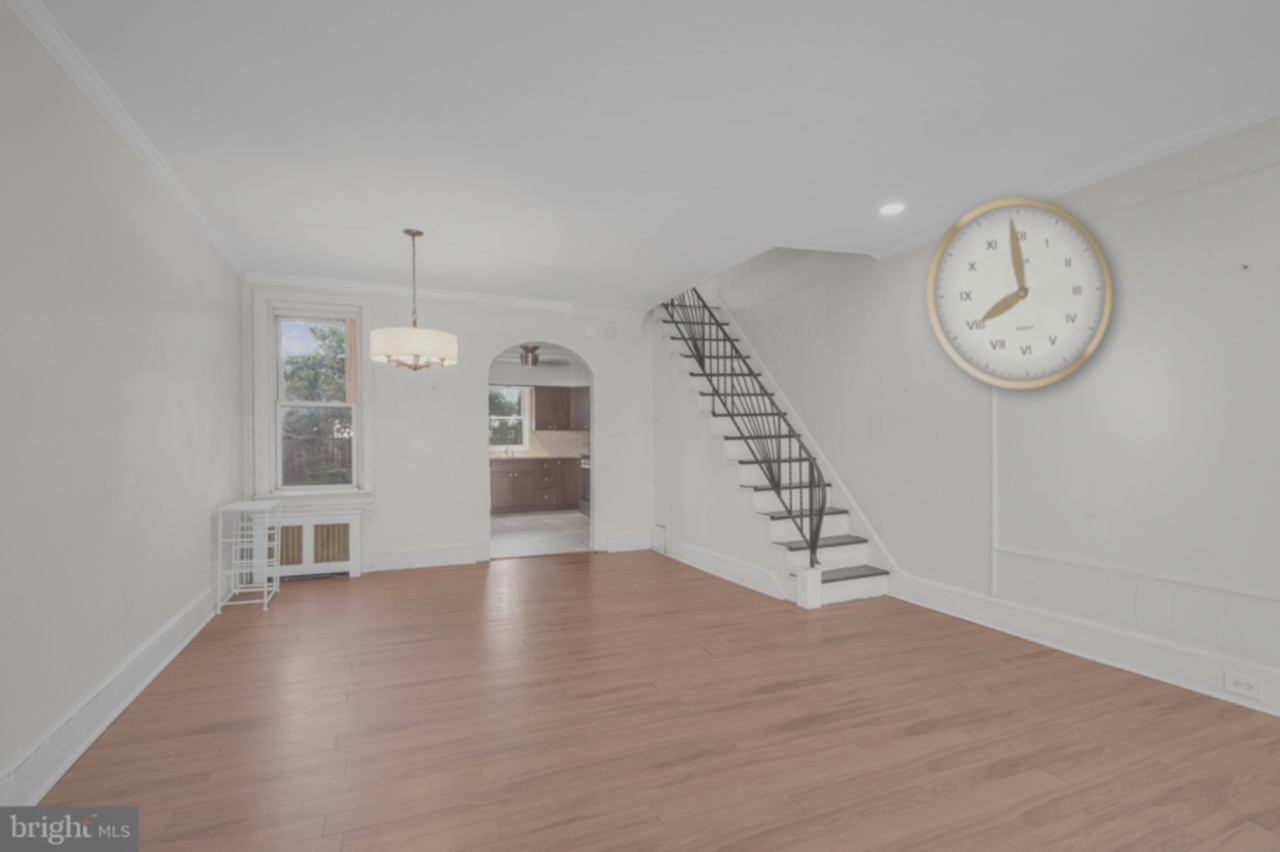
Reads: 7:59
